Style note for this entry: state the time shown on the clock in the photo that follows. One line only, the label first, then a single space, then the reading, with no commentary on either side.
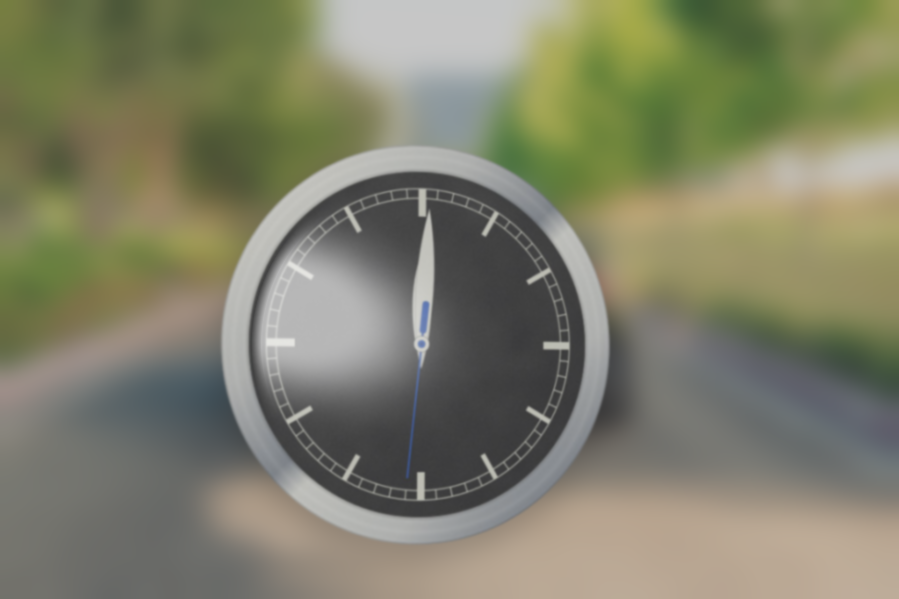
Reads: 12:00:31
